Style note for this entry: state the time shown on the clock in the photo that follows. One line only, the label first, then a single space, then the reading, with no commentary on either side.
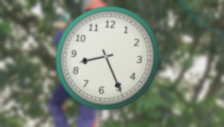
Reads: 8:25
